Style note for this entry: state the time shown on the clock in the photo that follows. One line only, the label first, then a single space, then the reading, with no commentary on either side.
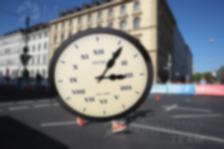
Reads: 3:06
